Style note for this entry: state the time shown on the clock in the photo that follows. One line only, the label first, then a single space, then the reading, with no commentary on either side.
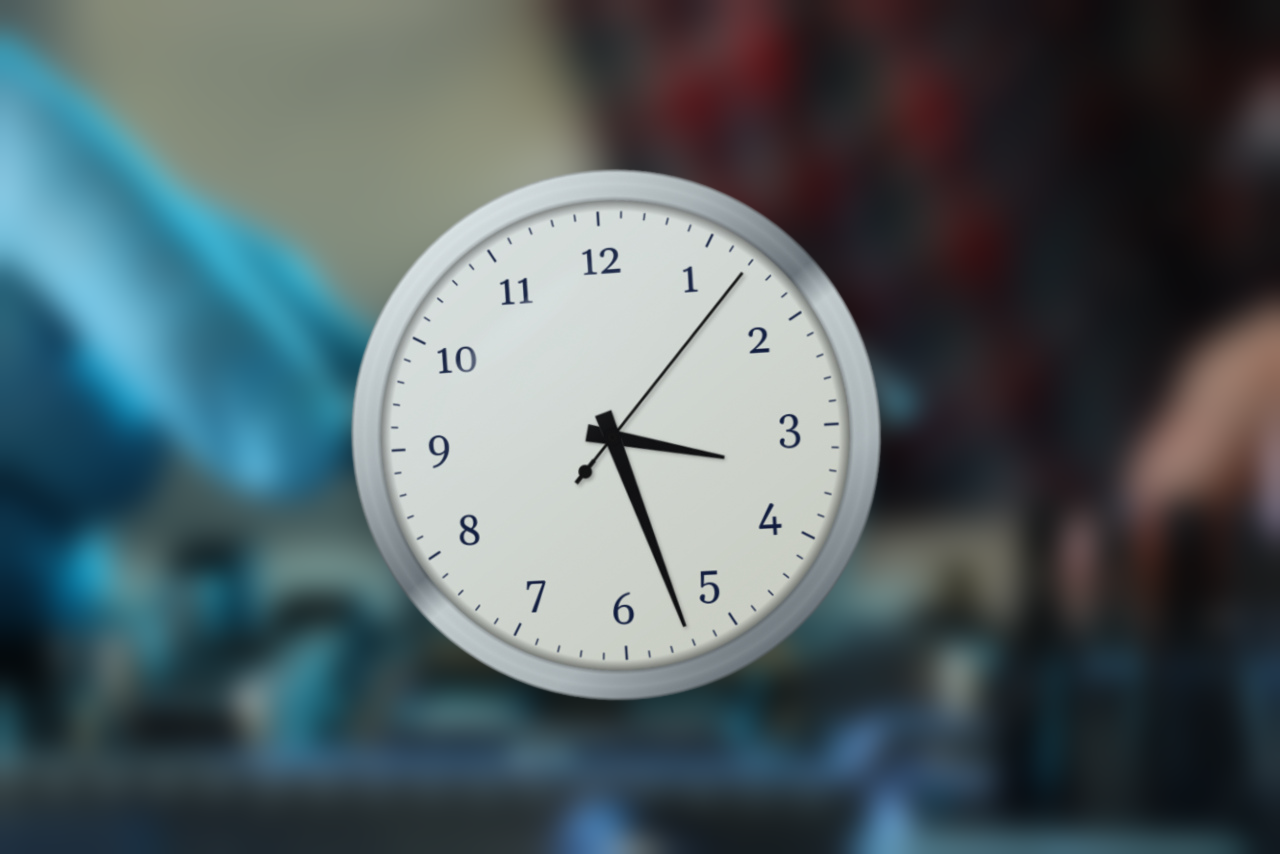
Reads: 3:27:07
